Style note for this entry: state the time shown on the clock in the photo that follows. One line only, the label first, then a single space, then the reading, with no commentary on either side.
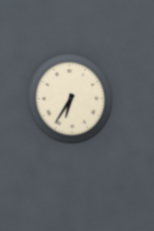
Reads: 6:36
